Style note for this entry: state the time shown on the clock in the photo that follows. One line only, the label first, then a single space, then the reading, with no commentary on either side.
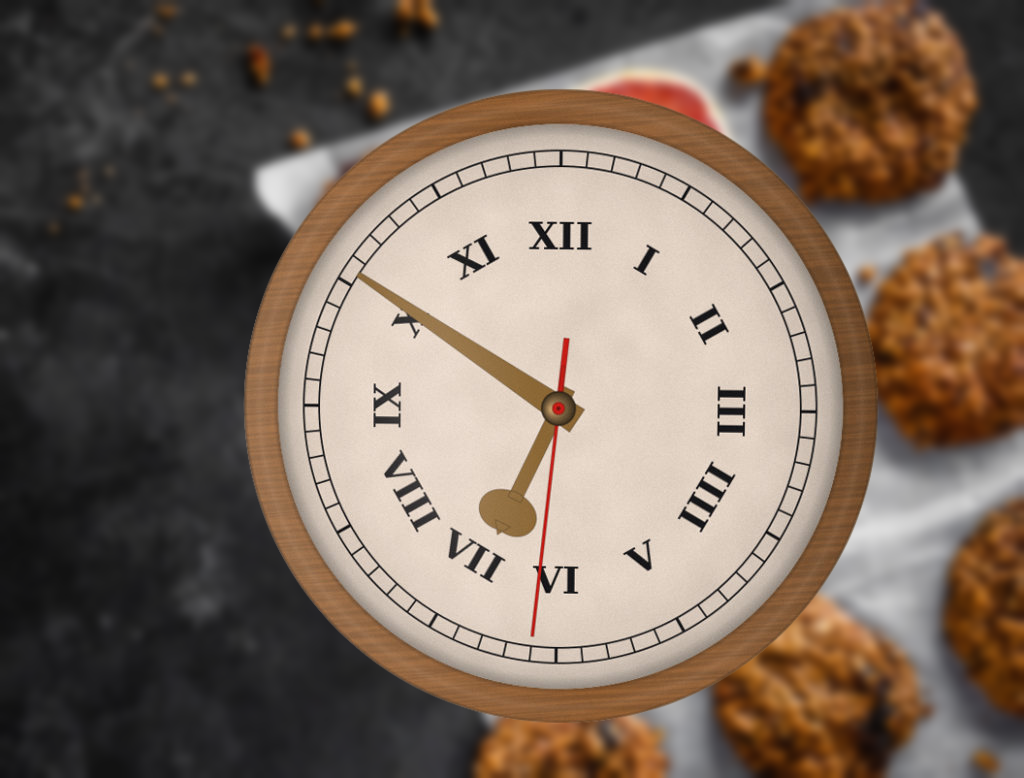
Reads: 6:50:31
